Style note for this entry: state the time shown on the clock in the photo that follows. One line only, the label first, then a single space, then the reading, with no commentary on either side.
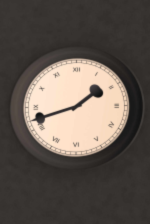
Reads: 1:42
